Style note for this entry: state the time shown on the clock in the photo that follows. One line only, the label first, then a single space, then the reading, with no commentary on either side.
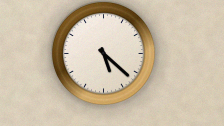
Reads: 5:22
